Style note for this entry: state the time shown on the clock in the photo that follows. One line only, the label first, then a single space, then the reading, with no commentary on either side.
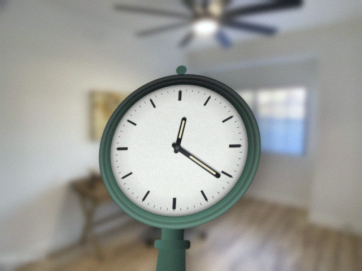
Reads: 12:21
